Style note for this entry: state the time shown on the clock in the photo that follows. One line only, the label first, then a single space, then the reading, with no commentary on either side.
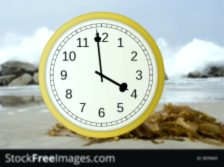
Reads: 3:59
